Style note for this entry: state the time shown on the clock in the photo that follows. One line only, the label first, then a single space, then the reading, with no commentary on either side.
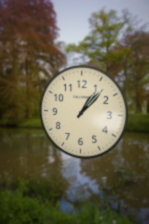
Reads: 1:07
